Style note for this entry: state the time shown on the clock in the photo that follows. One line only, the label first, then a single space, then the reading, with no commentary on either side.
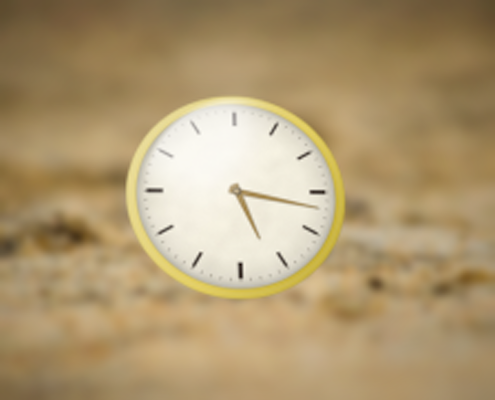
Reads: 5:17
